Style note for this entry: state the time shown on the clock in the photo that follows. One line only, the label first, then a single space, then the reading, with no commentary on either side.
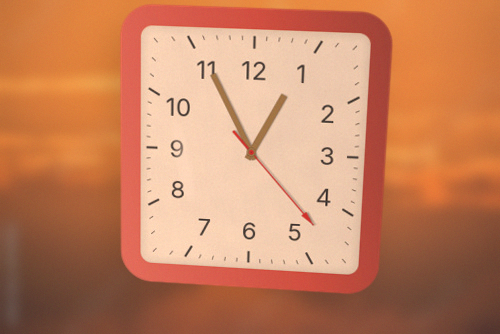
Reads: 12:55:23
